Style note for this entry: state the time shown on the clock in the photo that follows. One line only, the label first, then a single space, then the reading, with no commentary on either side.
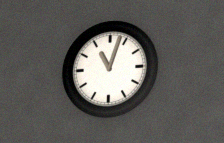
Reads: 11:03
